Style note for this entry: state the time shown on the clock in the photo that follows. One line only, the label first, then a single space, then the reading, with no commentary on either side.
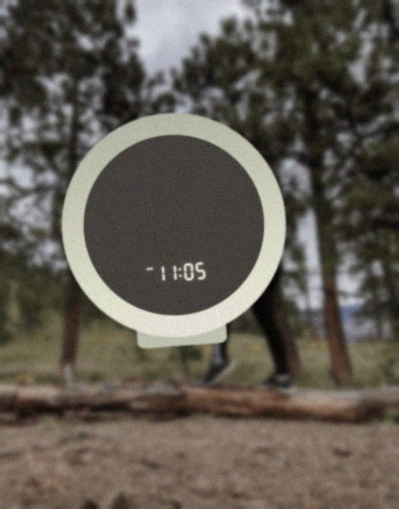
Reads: 11:05
